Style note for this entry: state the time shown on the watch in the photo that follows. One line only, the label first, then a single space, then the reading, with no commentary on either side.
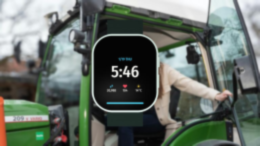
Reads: 5:46
